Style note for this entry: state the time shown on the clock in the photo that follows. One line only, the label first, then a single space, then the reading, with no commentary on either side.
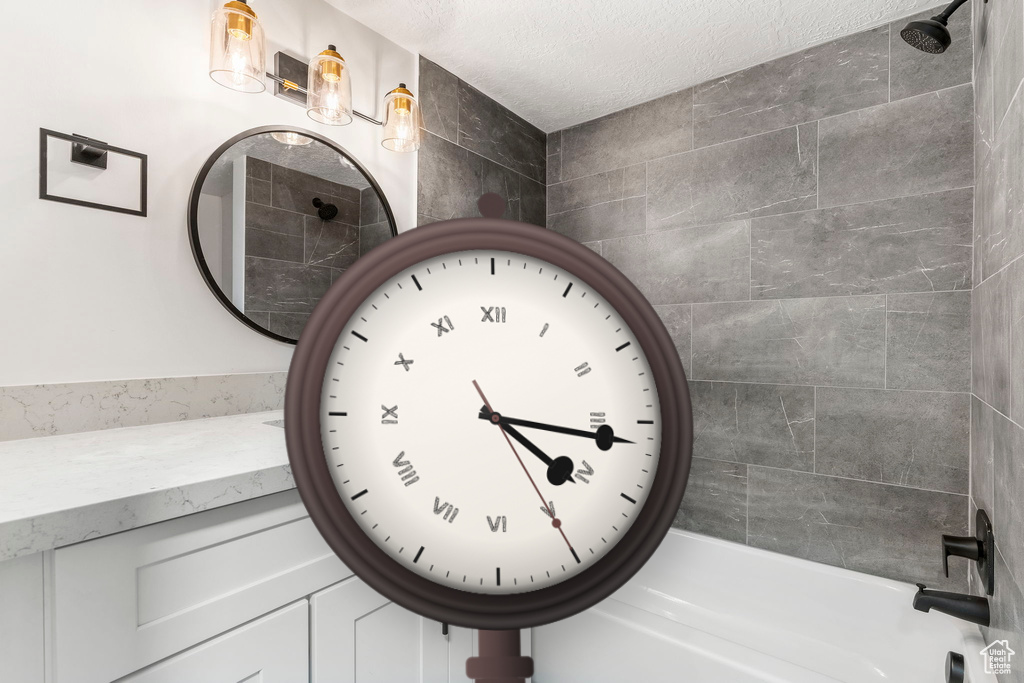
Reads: 4:16:25
